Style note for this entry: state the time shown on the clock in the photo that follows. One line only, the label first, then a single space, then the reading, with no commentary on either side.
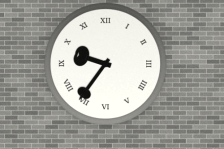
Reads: 9:36
